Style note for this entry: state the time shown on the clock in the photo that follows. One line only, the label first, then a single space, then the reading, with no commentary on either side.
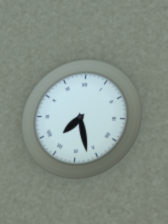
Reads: 7:27
